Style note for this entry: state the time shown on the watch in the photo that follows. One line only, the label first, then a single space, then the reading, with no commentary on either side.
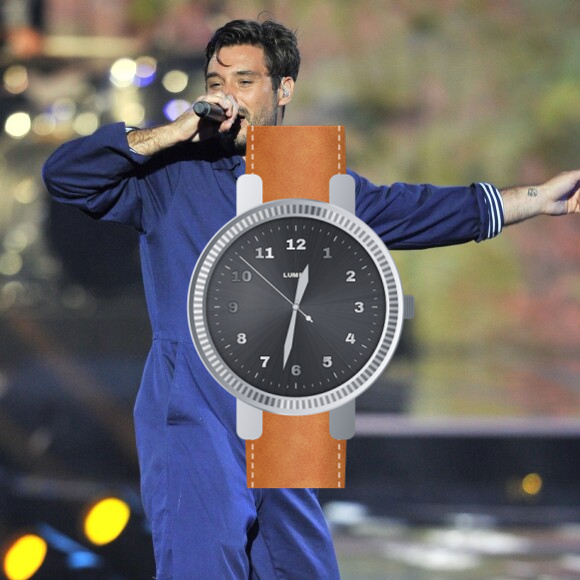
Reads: 12:31:52
